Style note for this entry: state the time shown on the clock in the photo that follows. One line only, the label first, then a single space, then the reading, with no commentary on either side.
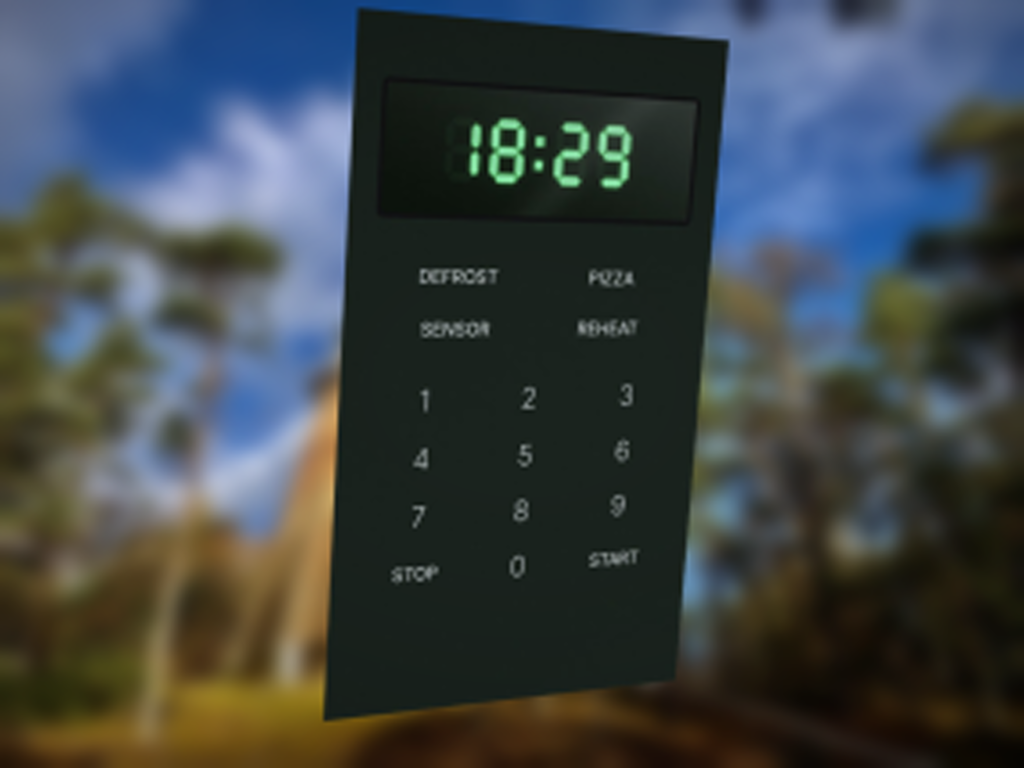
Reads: 18:29
